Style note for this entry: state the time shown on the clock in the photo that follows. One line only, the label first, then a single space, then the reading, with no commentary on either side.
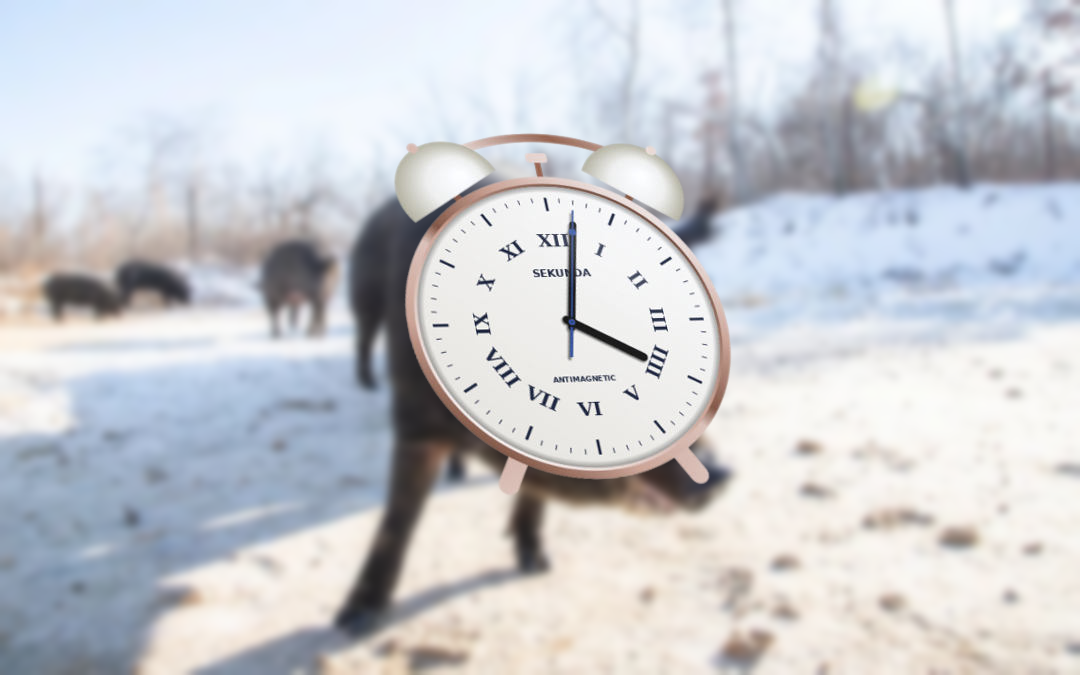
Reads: 4:02:02
